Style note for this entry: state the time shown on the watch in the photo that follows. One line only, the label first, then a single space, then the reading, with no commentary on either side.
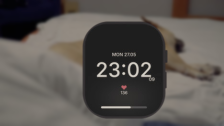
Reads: 23:02
